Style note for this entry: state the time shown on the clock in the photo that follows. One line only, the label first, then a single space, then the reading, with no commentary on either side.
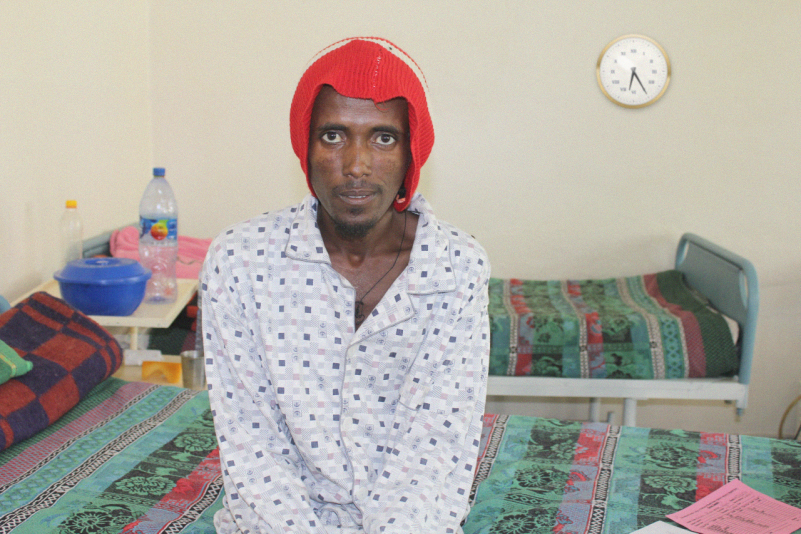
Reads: 6:25
